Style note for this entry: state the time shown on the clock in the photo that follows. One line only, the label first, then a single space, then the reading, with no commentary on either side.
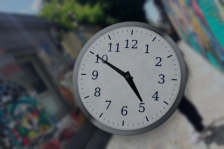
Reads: 4:50
